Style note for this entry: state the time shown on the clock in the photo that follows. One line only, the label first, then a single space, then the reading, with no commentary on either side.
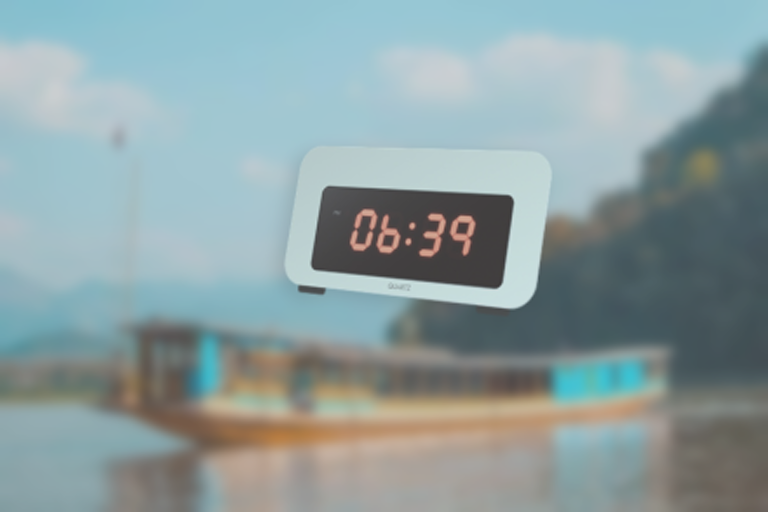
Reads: 6:39
